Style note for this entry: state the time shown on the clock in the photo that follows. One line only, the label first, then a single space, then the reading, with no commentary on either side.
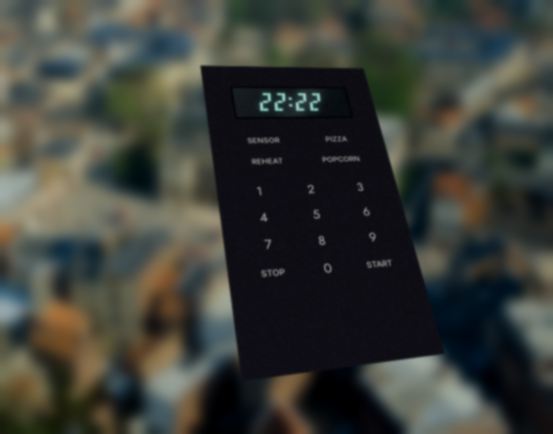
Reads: 22:22
